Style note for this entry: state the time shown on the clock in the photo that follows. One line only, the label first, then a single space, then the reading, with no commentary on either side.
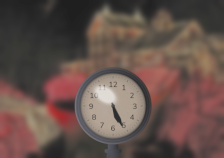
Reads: 5:26
